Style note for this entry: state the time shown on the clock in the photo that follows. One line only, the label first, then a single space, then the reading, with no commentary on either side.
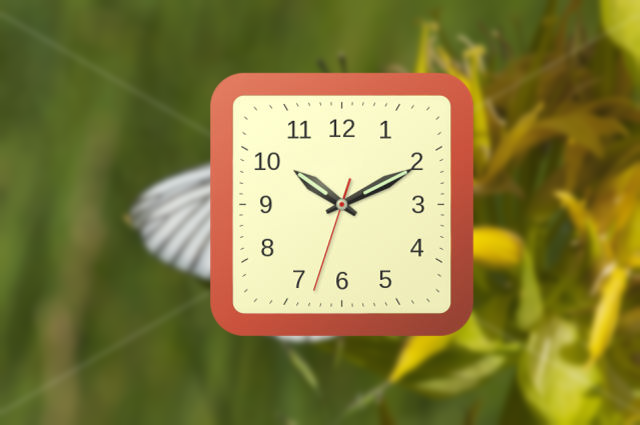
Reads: 10:10:33
